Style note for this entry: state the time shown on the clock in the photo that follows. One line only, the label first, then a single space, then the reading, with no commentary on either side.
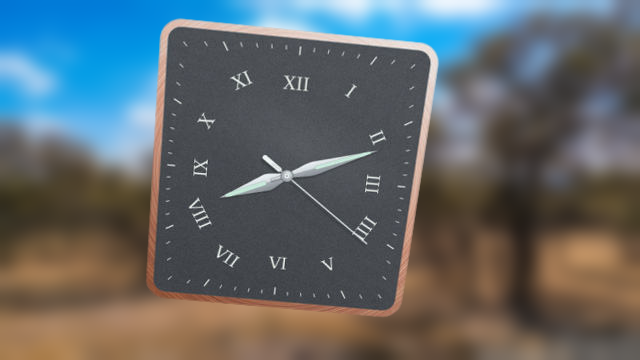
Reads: 8:11:21
